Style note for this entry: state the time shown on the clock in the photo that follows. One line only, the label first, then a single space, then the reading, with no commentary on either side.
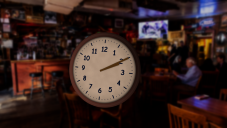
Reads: 2:10
